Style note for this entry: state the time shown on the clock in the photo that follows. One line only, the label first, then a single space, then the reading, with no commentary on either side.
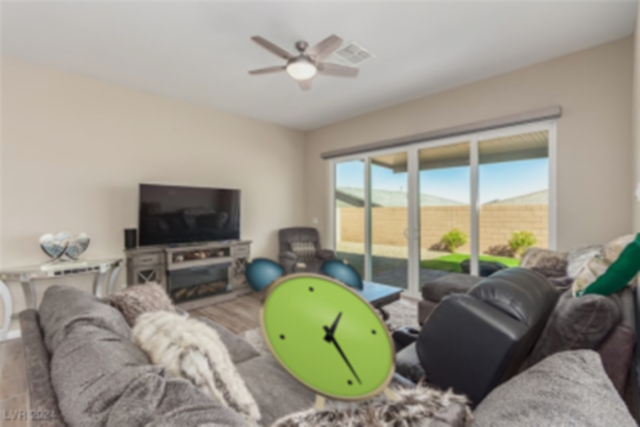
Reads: 1:28
